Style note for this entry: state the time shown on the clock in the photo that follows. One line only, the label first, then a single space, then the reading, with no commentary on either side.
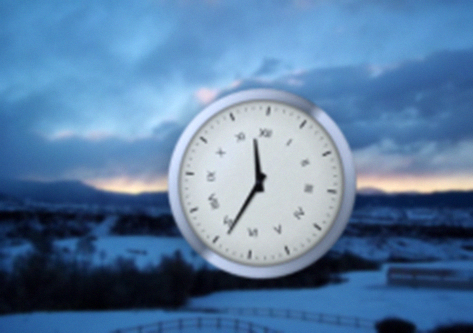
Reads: 11:34
